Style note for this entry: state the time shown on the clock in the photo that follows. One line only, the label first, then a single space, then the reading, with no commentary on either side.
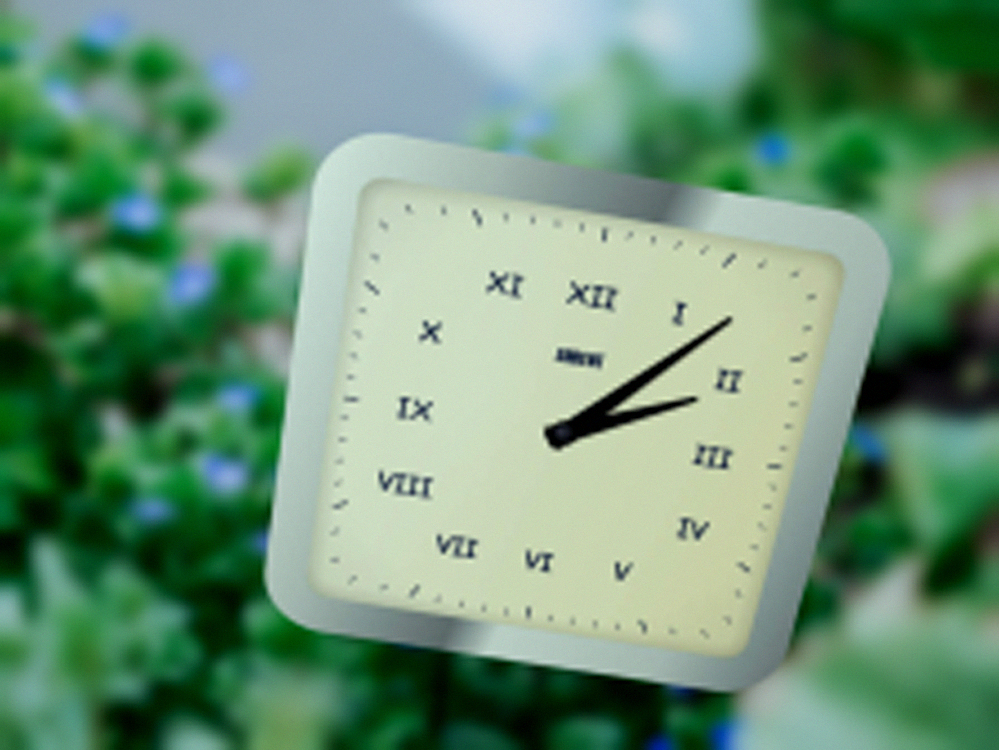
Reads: 2:07
